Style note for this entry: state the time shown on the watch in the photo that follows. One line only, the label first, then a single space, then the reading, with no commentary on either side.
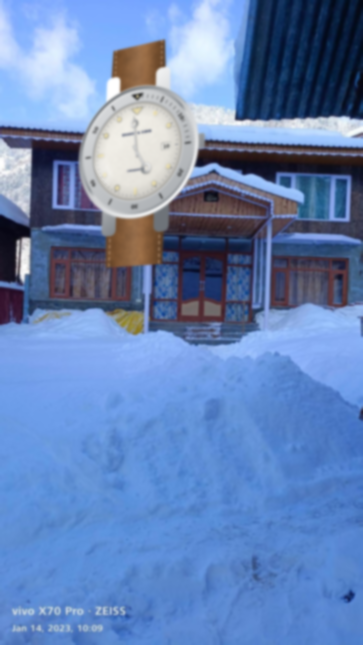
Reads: 4:59
